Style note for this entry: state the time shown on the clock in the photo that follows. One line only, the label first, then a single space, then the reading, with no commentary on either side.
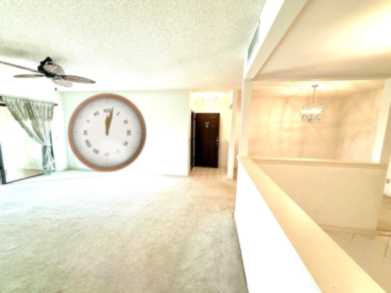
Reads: 12:02
